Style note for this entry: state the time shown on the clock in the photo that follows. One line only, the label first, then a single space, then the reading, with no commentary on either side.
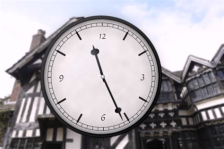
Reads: 11:26
